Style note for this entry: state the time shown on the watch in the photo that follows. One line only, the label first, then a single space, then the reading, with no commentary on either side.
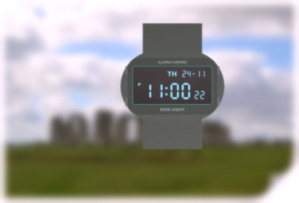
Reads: 11:00
